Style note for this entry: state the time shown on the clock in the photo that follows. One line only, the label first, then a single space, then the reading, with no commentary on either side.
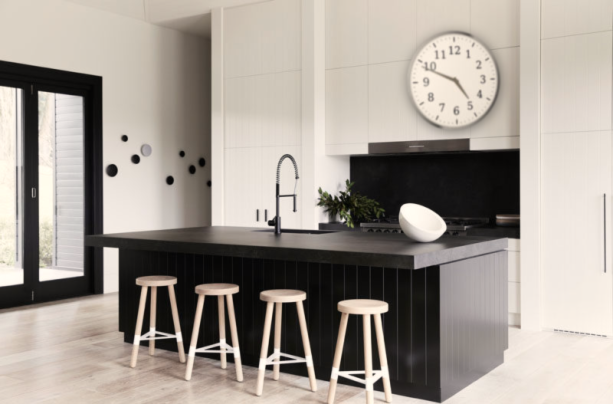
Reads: 4:49
